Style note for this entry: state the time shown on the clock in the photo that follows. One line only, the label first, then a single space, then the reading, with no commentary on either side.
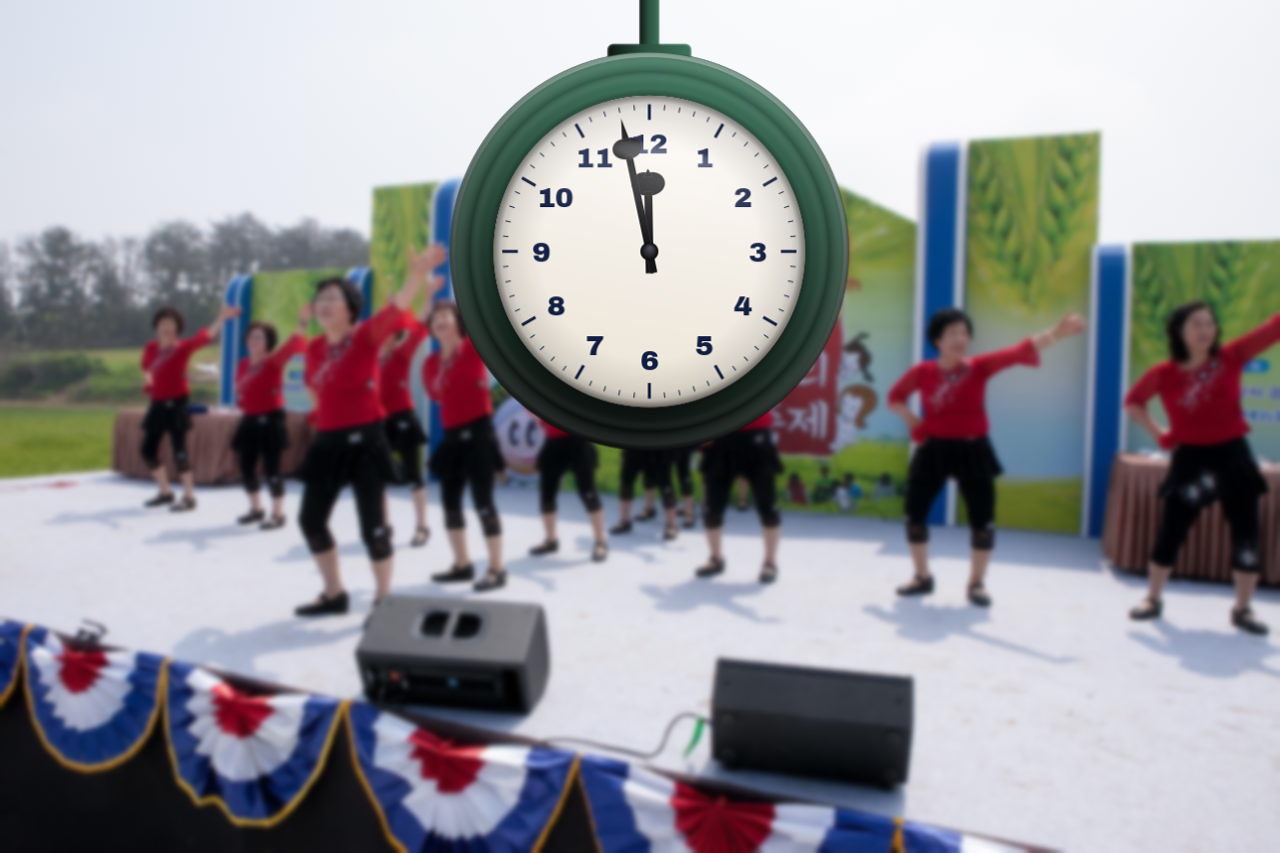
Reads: 11:58
